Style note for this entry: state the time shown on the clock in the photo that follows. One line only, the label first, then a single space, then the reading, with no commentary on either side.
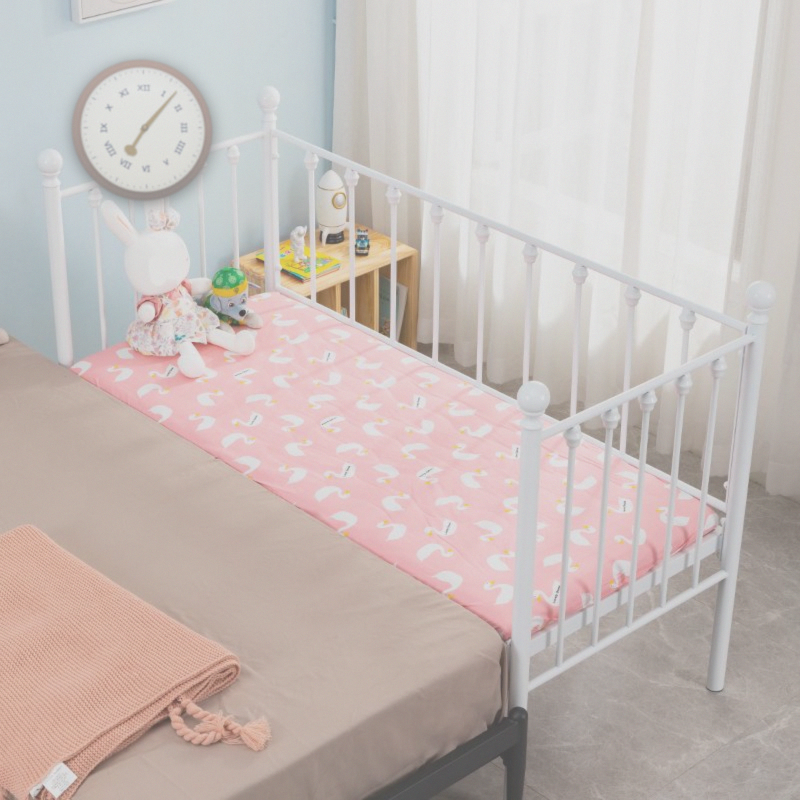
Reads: 7:07
